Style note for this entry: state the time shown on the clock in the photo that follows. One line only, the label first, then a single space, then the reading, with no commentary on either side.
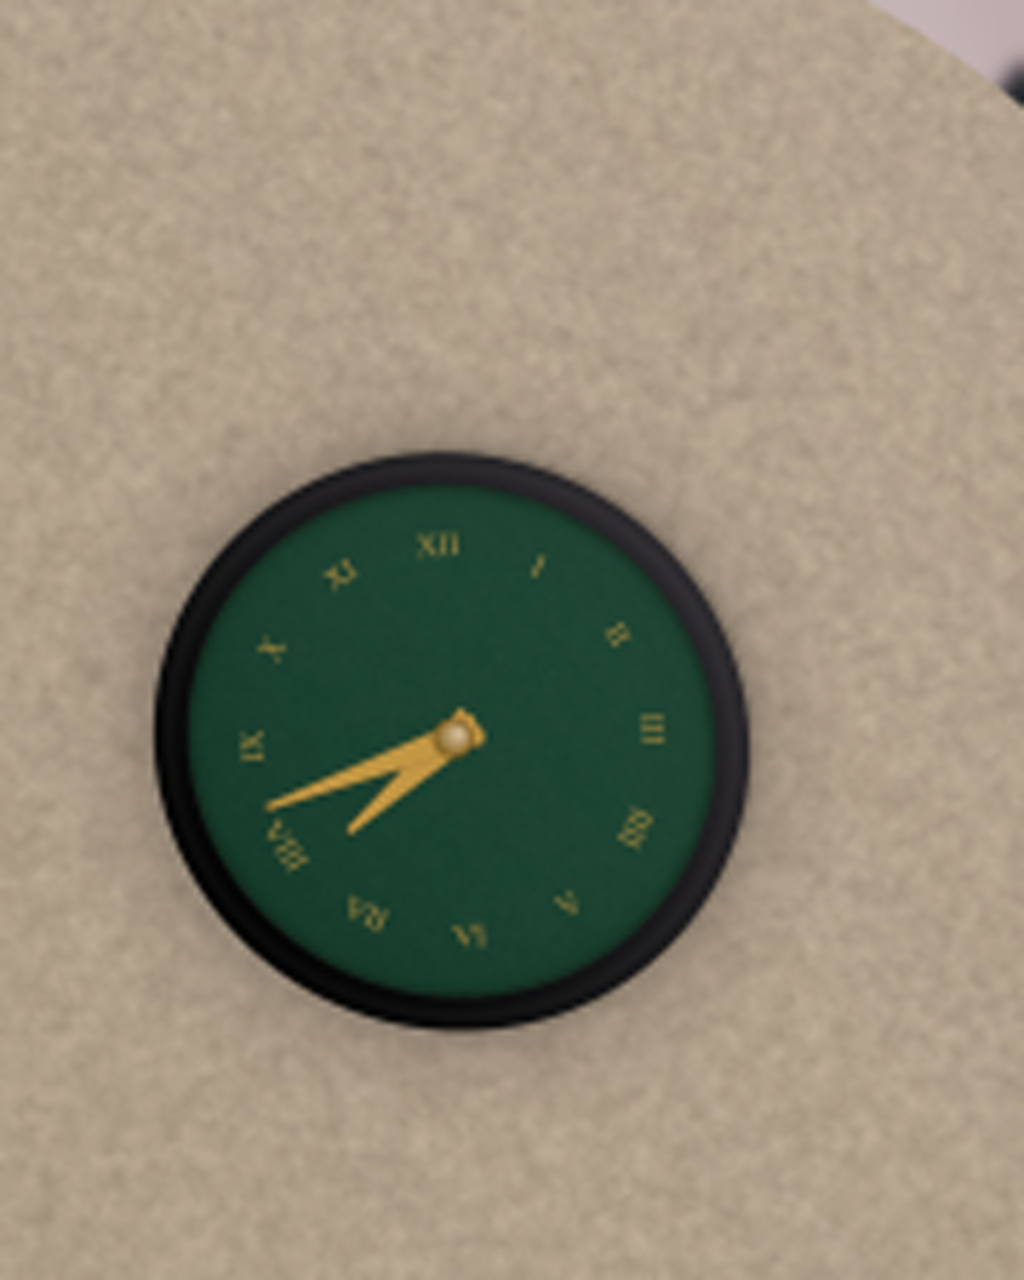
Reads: 7:42
